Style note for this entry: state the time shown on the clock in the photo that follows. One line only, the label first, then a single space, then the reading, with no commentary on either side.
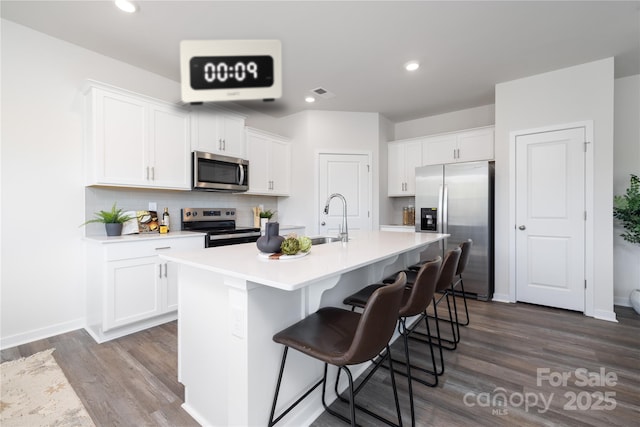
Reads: 0:09
